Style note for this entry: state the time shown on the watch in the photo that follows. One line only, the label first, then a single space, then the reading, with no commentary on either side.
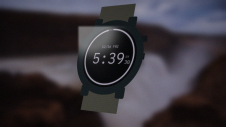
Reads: 5:39
